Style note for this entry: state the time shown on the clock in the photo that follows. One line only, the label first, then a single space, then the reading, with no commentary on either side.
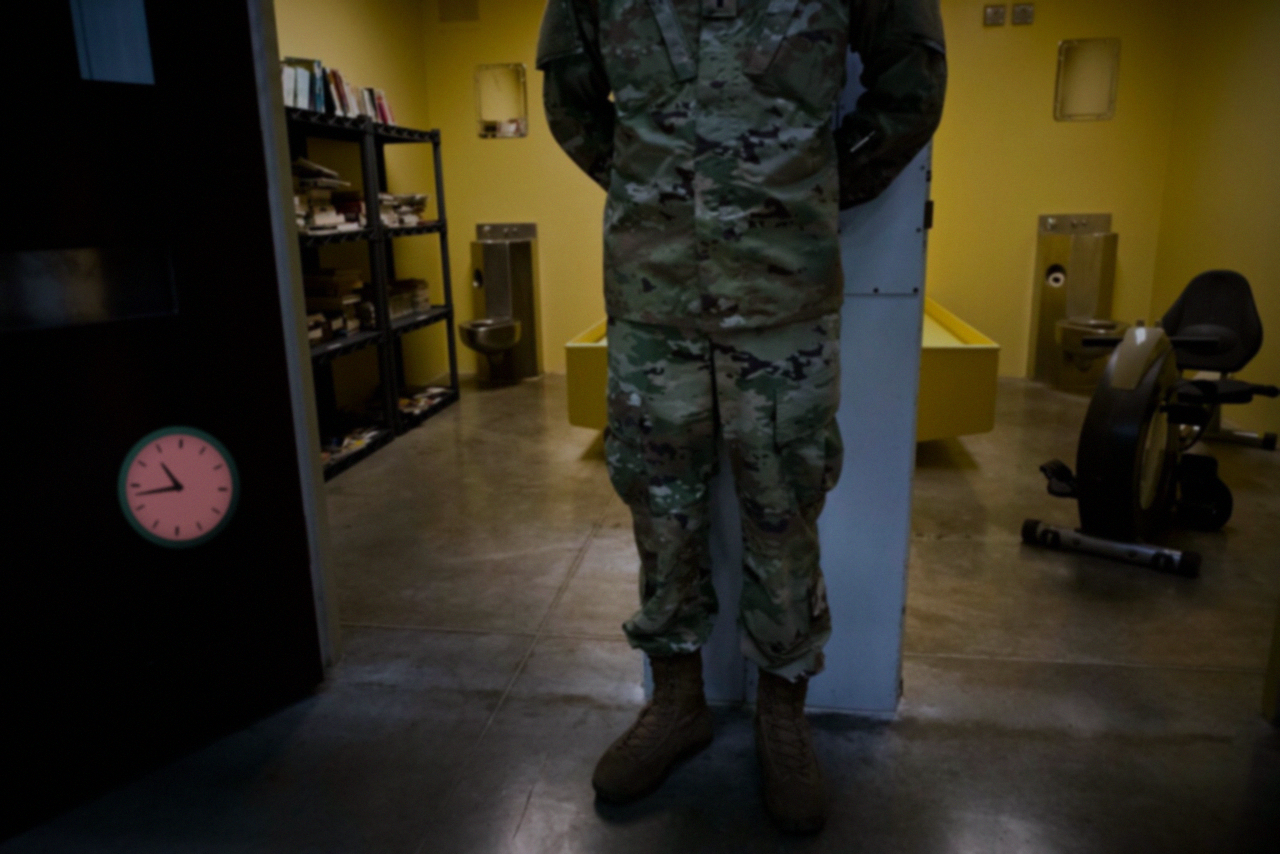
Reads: 10:43
